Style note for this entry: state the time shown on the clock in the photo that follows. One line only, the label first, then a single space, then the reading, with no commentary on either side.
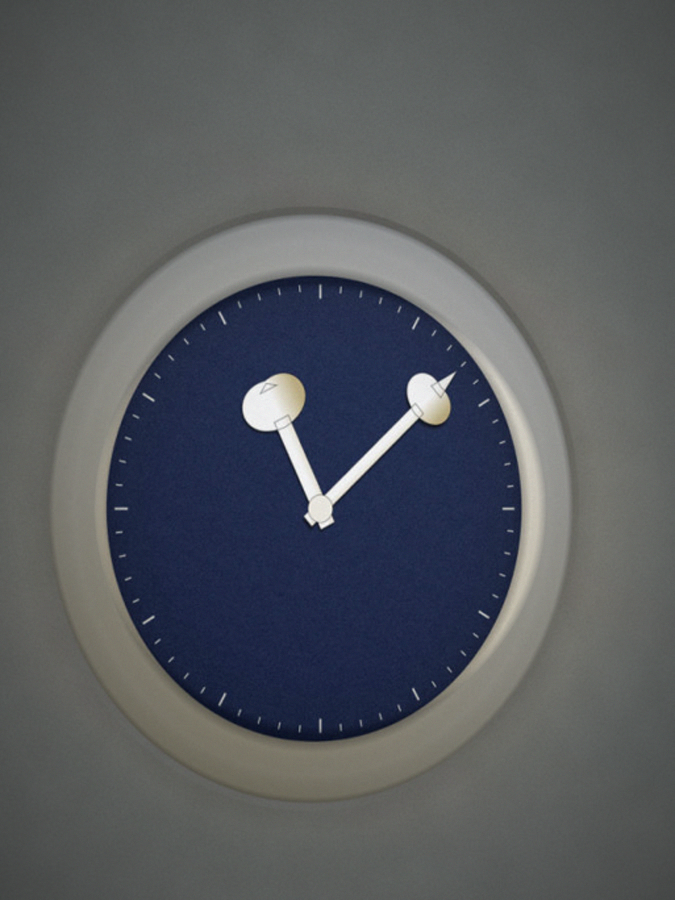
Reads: 11:08
